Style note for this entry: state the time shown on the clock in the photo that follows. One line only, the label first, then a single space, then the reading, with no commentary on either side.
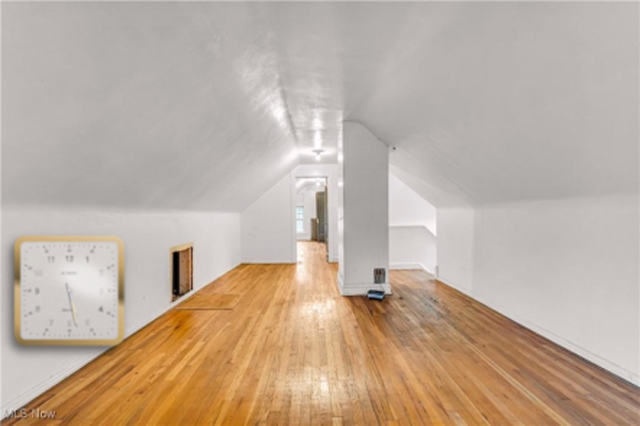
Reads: 5:28
